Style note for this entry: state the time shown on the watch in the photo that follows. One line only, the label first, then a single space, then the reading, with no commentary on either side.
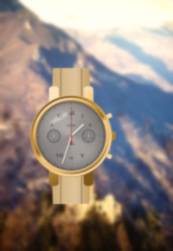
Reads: 1:33
